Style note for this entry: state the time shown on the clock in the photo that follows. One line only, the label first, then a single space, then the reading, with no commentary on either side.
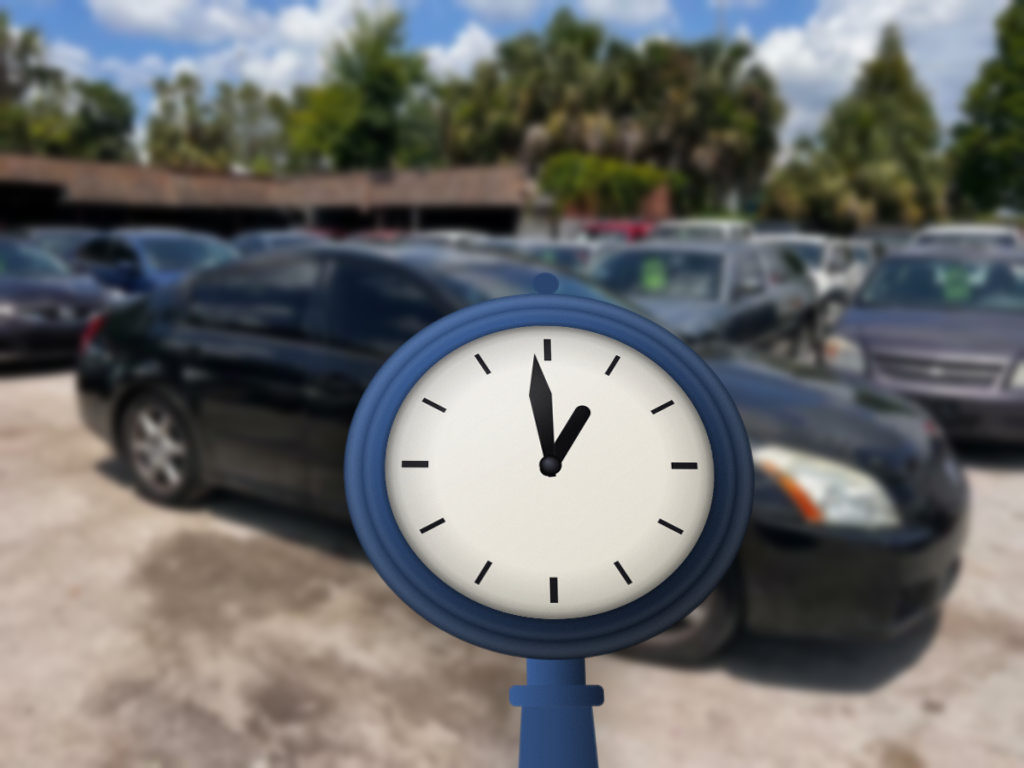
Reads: 12:59
